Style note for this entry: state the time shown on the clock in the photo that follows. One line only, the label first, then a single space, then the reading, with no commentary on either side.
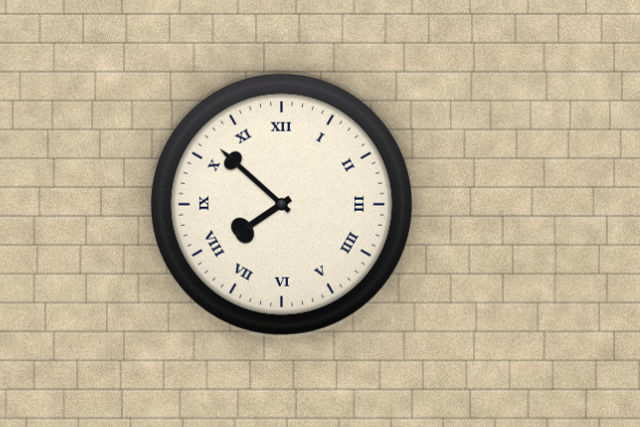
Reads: 7:52
